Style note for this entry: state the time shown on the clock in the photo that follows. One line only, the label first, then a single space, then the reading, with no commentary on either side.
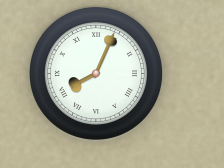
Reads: 8:04
